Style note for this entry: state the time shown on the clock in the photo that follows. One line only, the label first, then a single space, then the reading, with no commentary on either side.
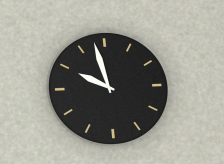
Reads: 9:58
